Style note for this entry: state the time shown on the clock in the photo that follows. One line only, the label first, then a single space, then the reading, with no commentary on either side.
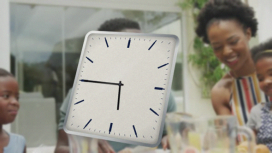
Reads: 5:45
